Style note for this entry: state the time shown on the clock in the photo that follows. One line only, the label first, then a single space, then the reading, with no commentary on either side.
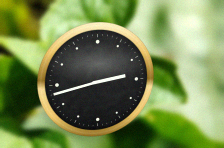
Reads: 2:43
